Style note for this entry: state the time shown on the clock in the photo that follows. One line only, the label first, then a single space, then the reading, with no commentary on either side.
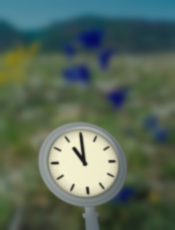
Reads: 11:00
